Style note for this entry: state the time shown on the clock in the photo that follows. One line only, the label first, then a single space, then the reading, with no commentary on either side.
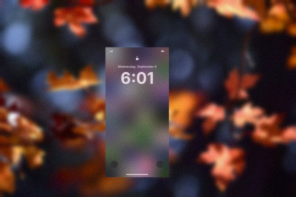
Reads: 6:01
